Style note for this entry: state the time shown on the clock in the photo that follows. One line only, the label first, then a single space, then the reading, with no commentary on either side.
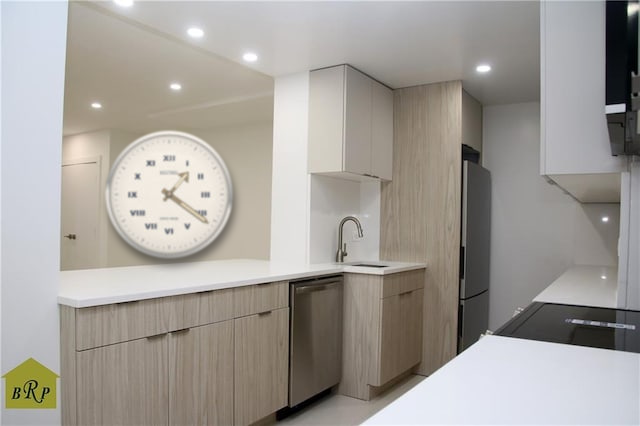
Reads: 1:21
